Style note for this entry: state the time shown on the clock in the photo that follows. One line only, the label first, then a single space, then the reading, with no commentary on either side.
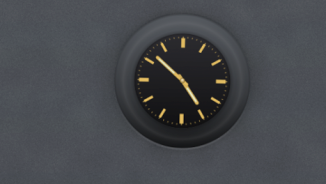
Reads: 4:52
